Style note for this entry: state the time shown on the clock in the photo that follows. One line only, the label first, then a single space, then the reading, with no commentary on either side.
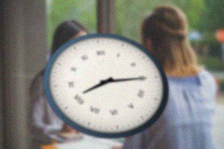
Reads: 8:15
